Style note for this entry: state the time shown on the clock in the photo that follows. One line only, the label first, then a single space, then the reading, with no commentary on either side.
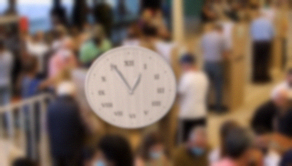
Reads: 12:55
